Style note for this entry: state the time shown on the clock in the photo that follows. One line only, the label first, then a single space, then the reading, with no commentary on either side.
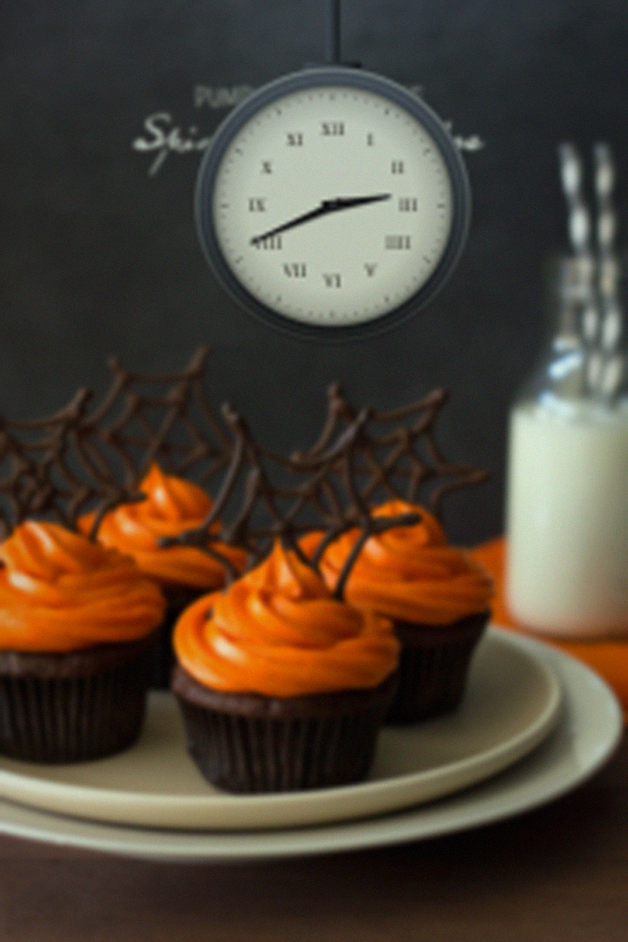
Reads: 2:41
